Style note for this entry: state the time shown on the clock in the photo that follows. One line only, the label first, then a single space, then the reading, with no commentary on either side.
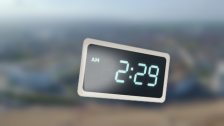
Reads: 2:29
